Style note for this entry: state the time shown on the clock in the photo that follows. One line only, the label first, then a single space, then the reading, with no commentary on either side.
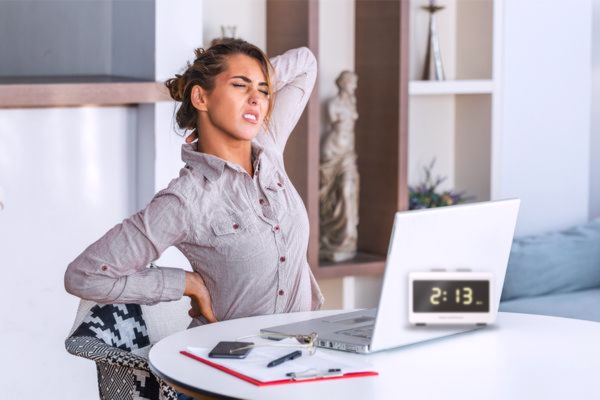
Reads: 2:13
